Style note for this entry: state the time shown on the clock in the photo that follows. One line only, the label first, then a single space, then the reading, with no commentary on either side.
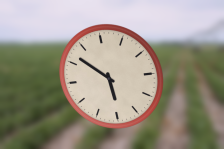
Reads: 5:52
